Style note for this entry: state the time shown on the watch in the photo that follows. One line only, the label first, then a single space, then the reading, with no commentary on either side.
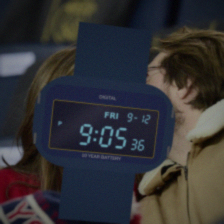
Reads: 9:05:36
